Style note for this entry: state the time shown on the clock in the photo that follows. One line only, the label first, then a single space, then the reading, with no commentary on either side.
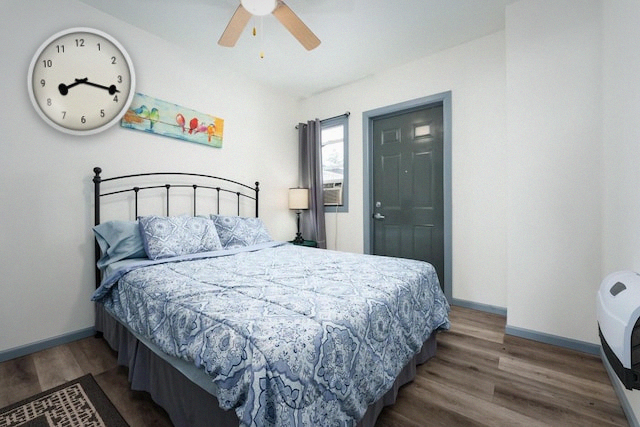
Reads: 8:18
